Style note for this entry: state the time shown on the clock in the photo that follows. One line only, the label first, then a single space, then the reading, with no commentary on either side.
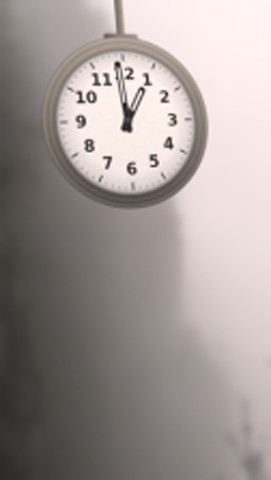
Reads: 12:59
